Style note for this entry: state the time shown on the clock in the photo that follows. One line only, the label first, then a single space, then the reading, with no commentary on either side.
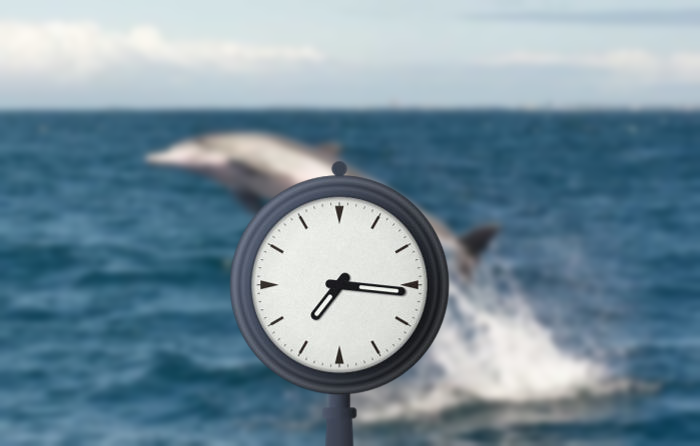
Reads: 7:16
